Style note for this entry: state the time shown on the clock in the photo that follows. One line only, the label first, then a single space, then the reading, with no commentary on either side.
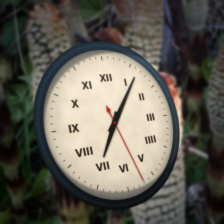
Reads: 7:06:27
